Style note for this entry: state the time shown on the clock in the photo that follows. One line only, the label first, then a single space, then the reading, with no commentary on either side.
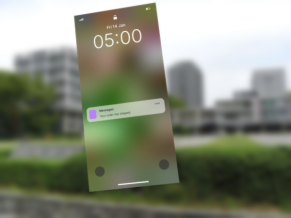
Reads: 5:00
